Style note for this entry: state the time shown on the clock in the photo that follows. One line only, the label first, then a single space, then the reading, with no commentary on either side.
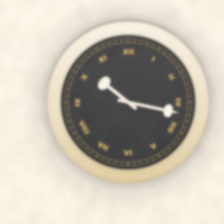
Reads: 10:17
